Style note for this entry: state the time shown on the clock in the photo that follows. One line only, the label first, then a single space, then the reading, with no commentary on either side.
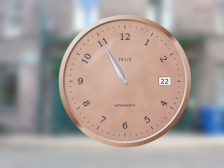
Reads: 10:55
